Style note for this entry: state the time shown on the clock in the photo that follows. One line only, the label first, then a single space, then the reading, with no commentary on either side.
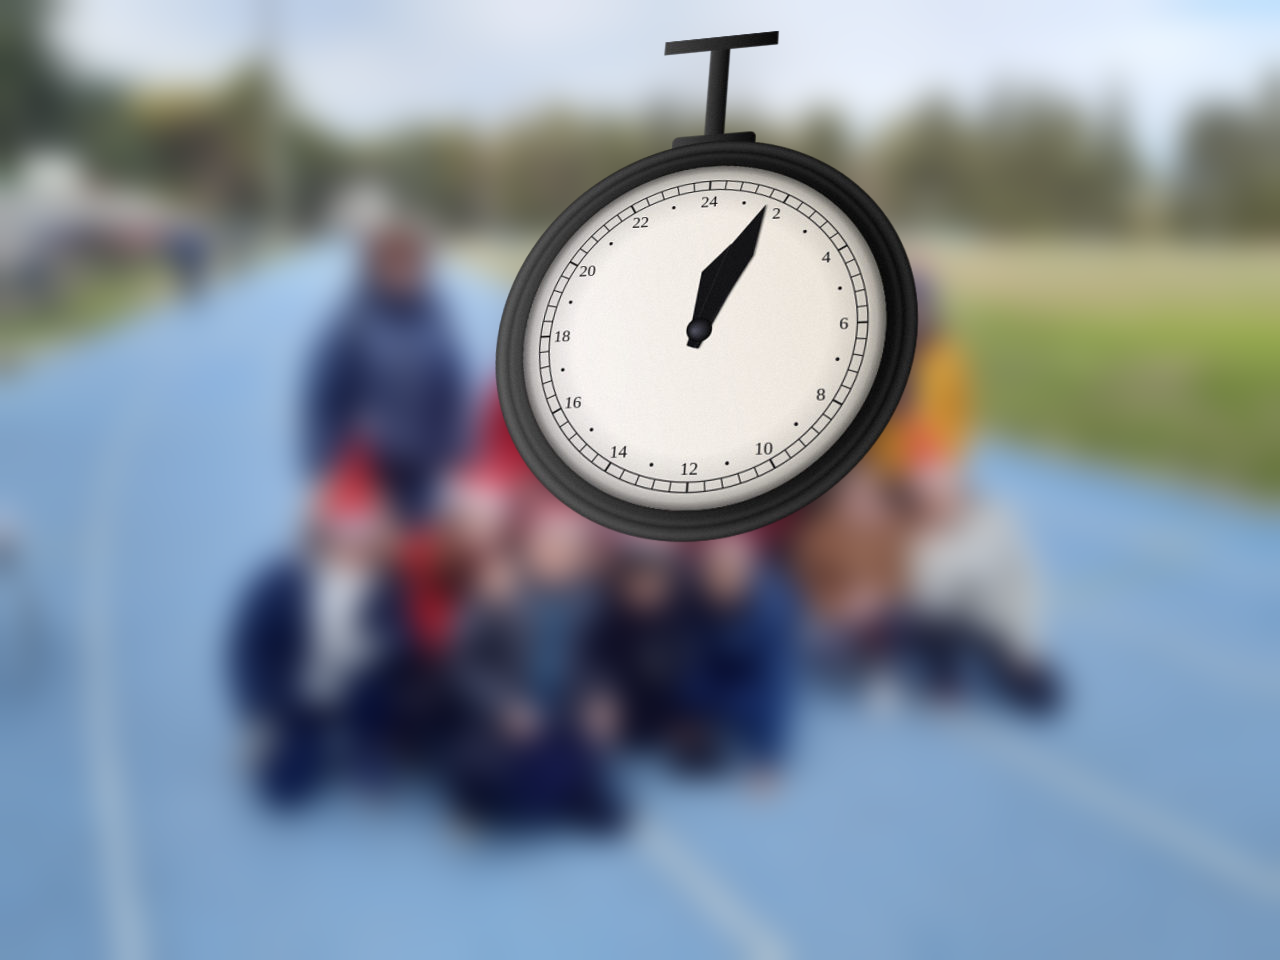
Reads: 1:04
